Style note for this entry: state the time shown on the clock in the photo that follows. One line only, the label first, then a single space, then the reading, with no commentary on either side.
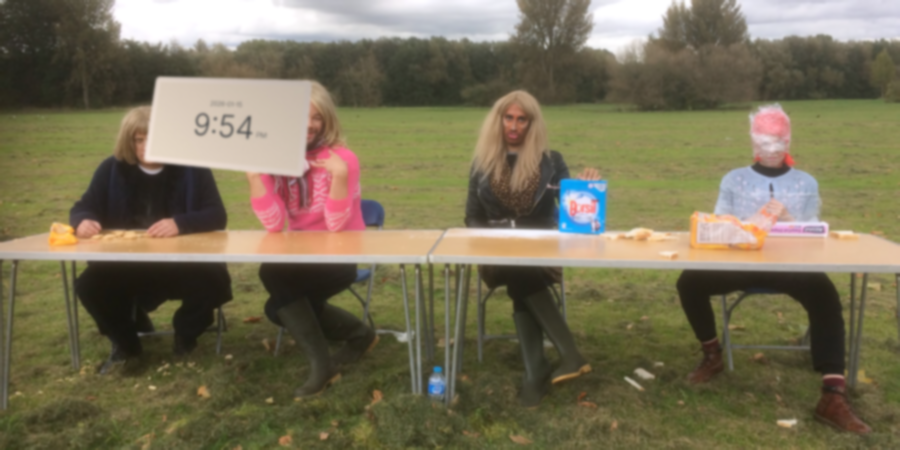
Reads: 9:54
